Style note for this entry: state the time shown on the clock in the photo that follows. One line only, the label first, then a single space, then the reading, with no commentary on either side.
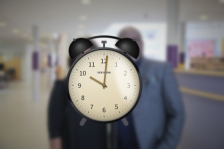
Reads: 10:01
